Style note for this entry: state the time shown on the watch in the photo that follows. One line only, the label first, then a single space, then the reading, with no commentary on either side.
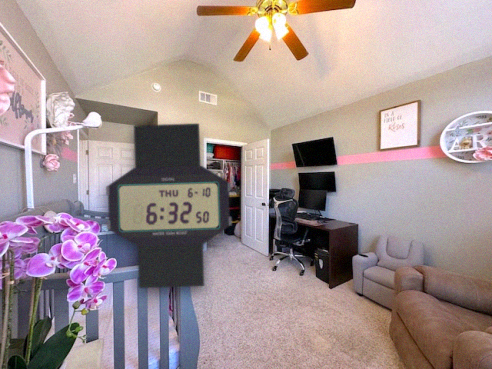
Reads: 6:32:50
